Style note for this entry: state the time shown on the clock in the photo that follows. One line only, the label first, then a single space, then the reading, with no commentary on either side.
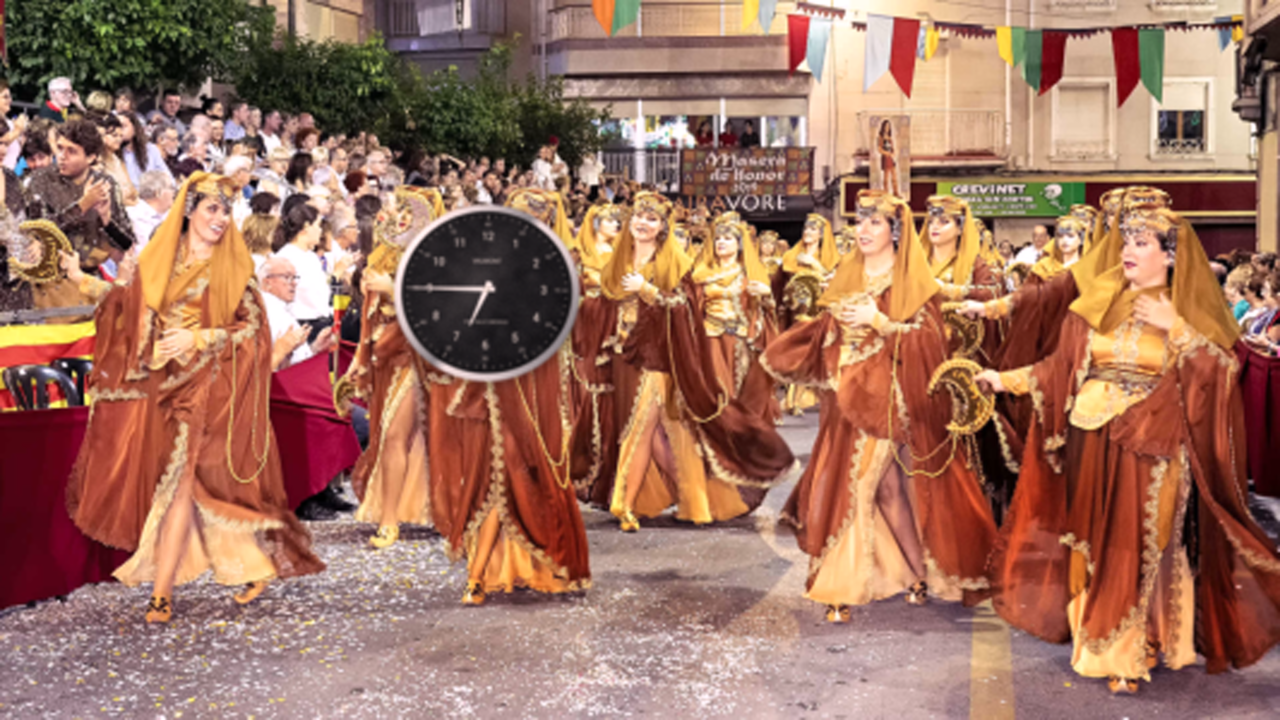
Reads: 6:45
